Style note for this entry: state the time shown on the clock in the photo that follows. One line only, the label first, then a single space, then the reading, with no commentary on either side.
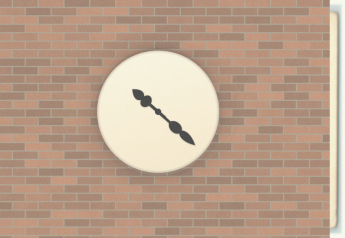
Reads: 10:22
